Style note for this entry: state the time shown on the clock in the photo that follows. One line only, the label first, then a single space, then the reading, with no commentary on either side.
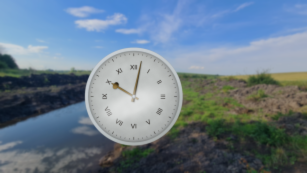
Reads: 10:02
